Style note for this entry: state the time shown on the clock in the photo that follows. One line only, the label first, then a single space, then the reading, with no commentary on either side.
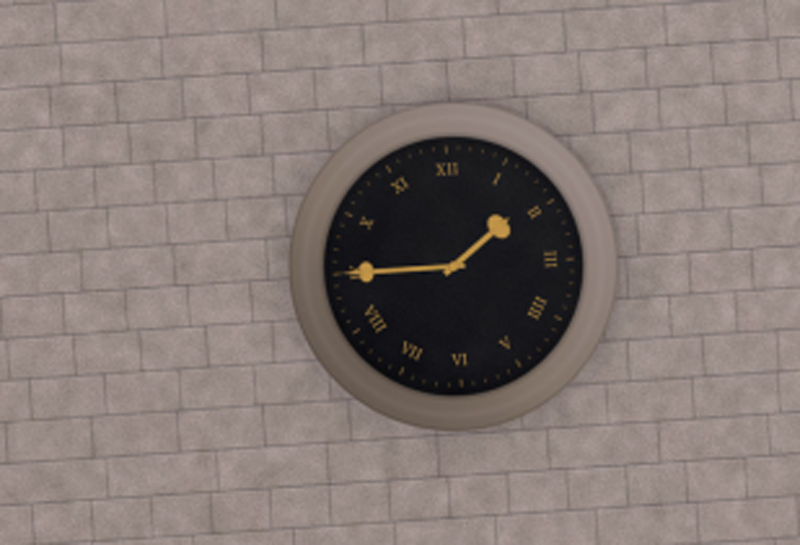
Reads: 1:45
